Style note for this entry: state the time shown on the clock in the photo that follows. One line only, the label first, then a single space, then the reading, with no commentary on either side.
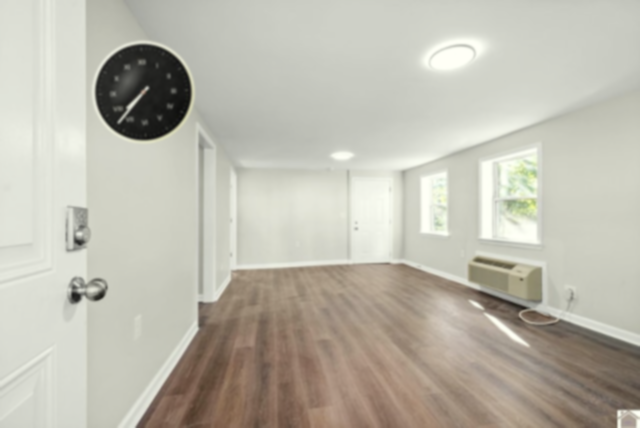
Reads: 7:37
